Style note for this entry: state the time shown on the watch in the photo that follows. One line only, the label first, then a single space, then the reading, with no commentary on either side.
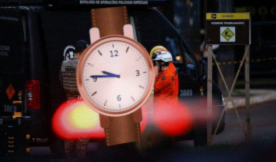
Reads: 9:46
